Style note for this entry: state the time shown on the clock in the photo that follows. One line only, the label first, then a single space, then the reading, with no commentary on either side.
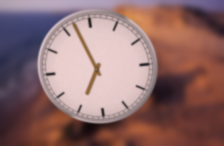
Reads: 6:57
